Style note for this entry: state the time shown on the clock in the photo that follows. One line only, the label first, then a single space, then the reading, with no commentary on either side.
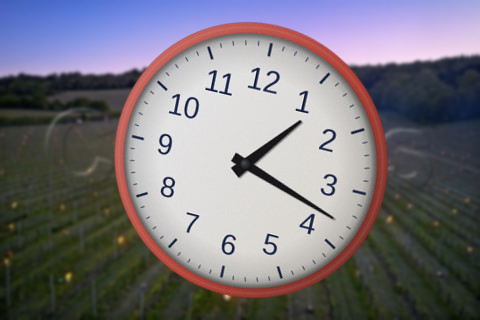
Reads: 1:18
